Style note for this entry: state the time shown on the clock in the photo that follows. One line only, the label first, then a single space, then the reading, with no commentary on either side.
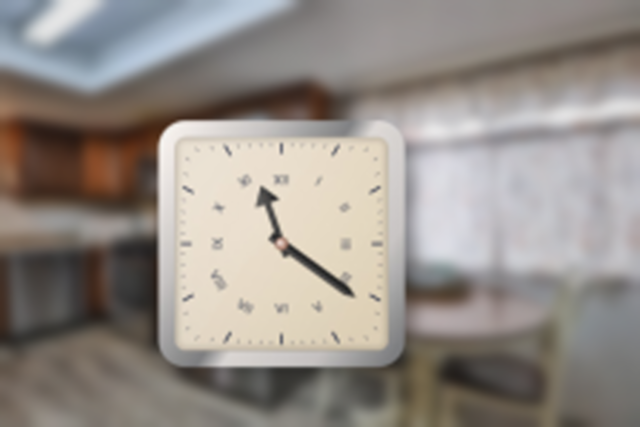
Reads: 11:21
